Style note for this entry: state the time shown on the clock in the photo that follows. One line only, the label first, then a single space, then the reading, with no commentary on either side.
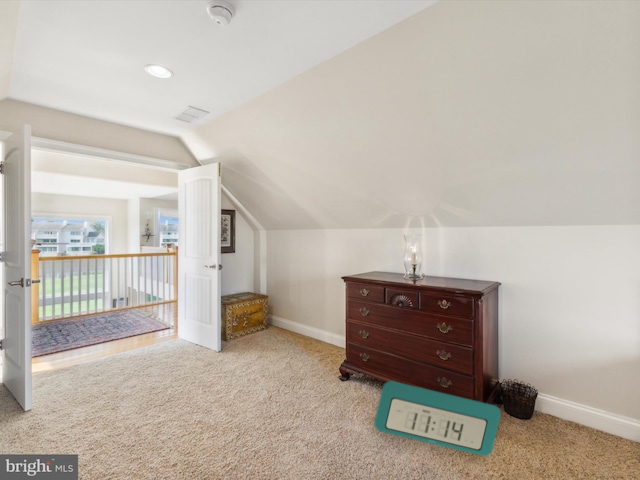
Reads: 11:14
